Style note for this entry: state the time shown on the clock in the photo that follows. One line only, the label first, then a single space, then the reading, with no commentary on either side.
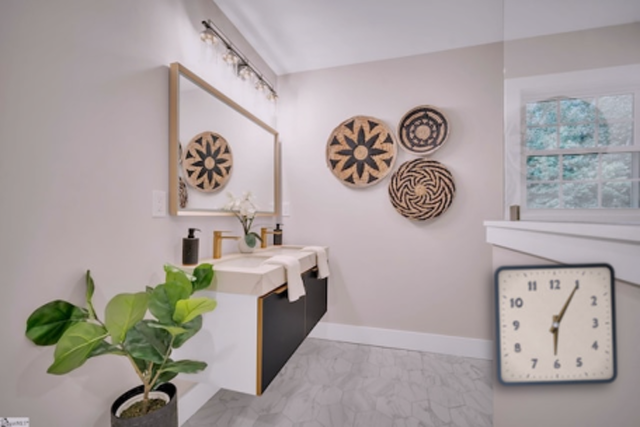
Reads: 6:05
